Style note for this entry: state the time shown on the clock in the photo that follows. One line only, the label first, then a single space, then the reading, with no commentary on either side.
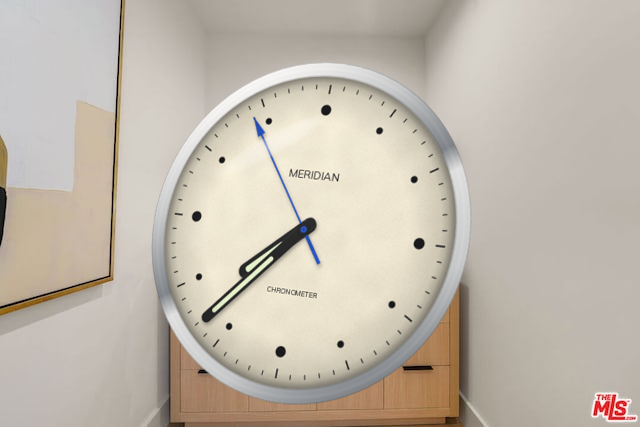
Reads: 7:36:54
